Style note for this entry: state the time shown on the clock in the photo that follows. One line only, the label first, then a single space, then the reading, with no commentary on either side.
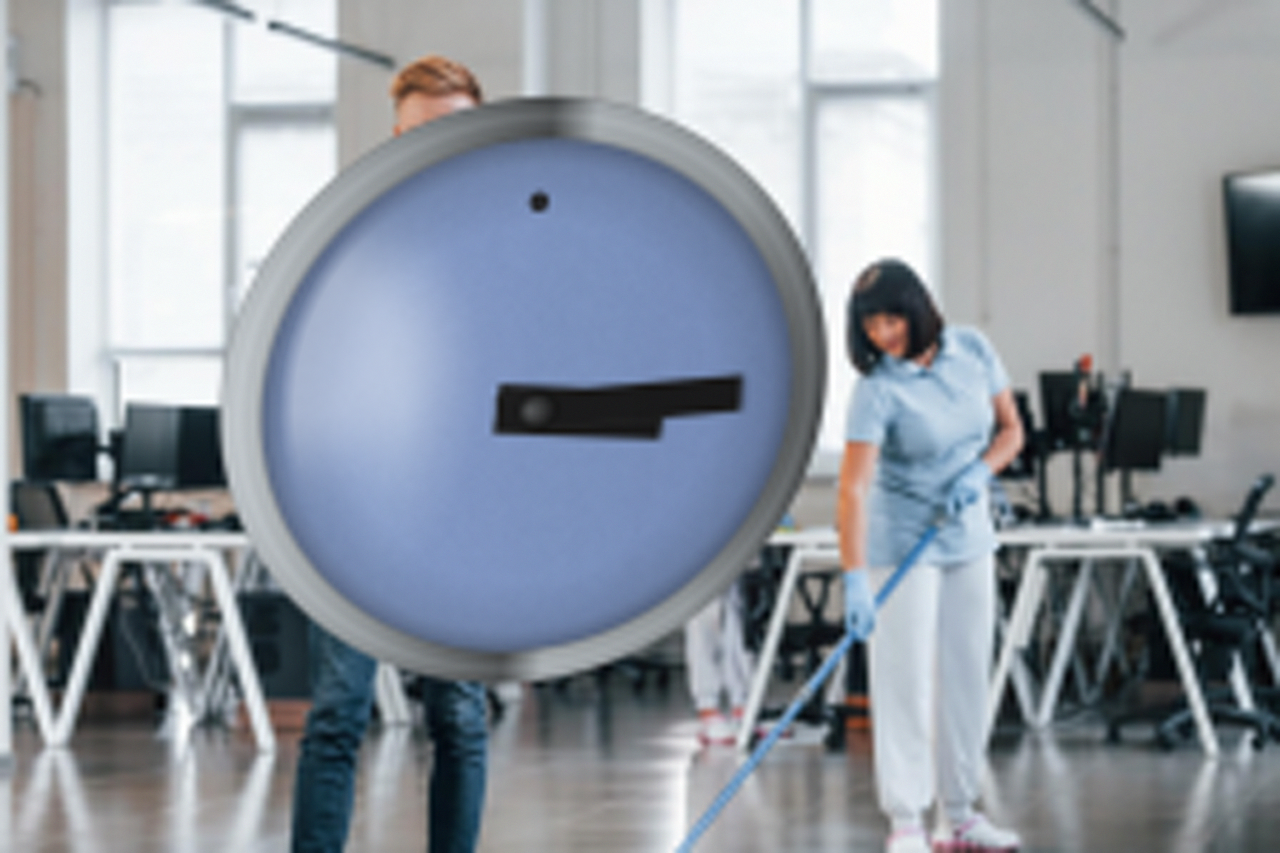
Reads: 3:15
